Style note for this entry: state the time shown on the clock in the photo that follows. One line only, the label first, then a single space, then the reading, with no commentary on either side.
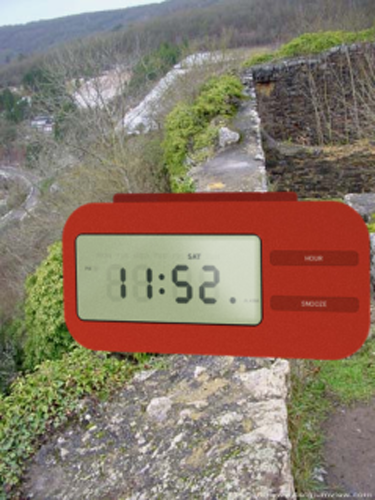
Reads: 11:52
